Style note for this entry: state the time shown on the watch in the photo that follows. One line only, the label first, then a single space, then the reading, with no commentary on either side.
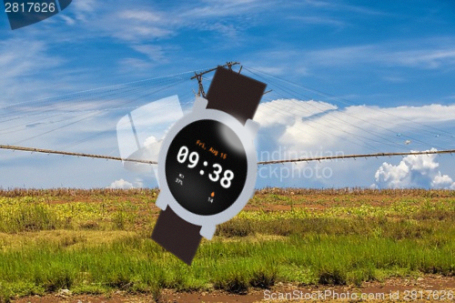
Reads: 9:38
